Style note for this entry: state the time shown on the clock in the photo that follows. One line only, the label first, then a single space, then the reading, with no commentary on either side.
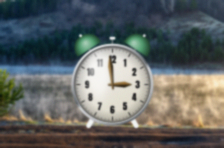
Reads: 2:59
